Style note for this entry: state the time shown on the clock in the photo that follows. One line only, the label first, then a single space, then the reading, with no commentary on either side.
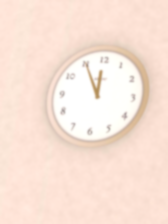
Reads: 11:55
